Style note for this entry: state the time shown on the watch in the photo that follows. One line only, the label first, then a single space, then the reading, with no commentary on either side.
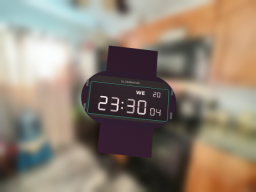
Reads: 23:30:04
